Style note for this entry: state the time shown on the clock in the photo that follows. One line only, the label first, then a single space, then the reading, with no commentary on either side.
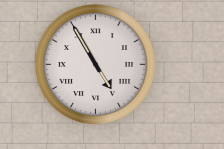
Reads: 4:55
